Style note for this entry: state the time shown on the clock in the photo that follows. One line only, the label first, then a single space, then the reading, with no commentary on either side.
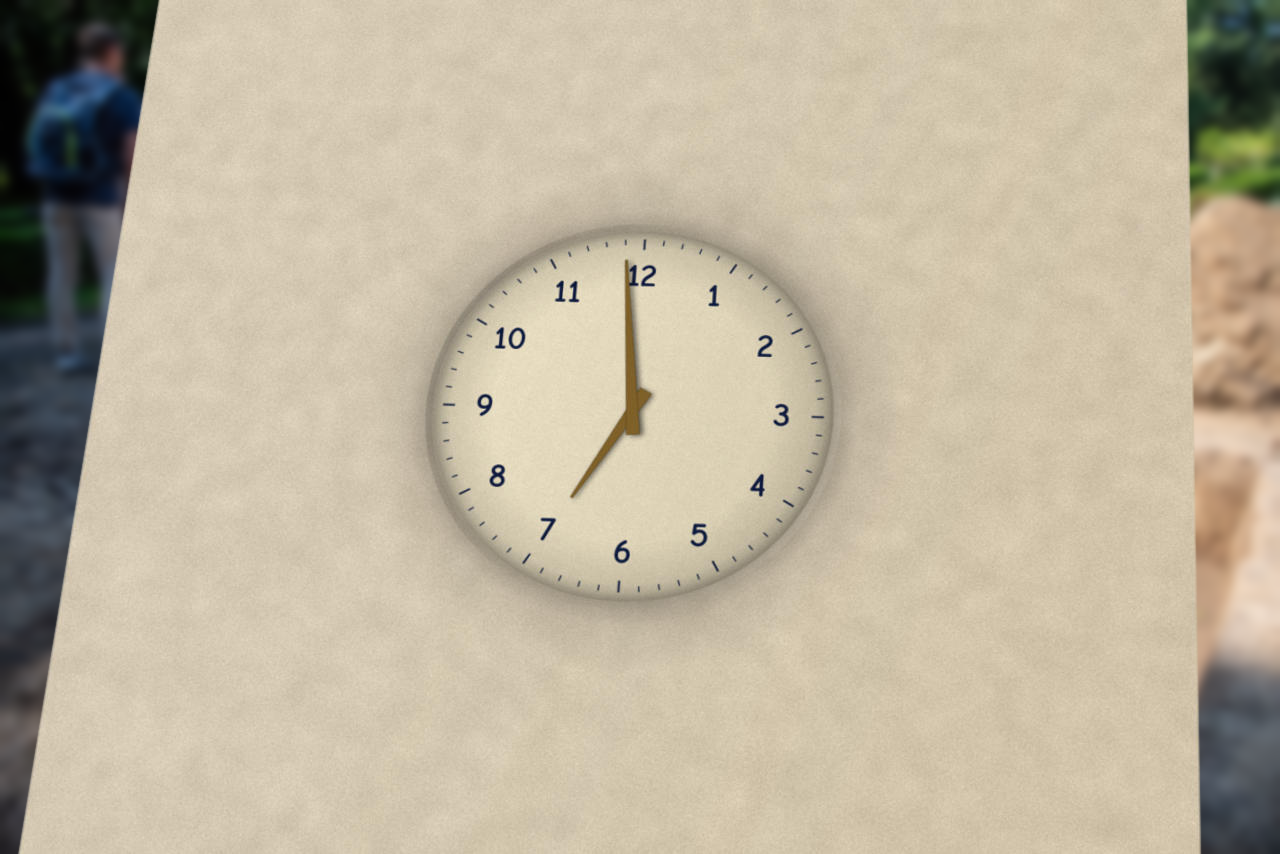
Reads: 6:59
